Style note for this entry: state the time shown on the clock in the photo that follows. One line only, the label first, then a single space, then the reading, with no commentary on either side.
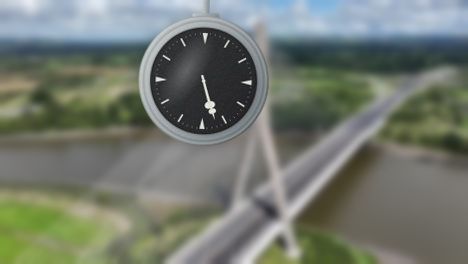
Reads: 5:27
